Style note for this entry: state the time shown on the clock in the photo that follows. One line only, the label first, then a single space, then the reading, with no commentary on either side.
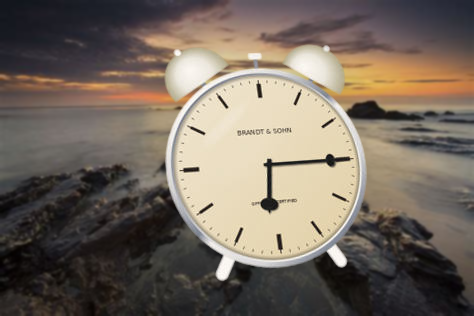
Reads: 6:15
